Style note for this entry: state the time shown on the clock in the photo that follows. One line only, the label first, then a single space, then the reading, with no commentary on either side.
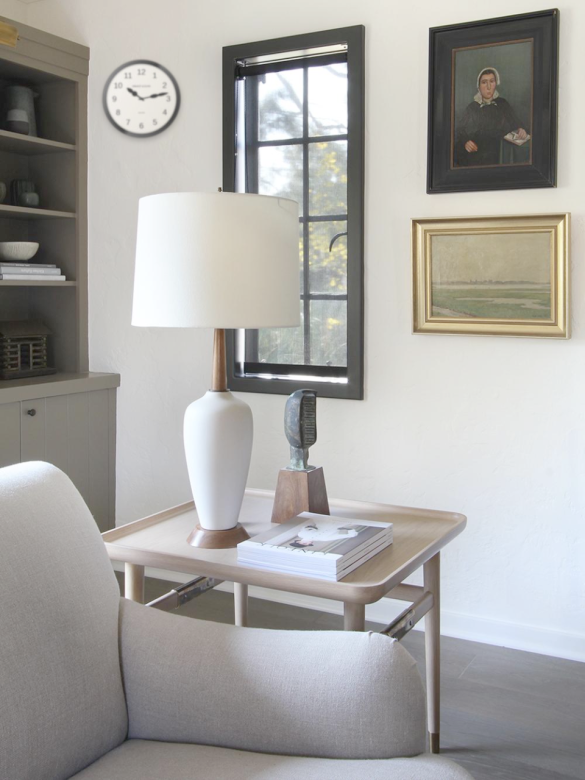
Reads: 10:13
